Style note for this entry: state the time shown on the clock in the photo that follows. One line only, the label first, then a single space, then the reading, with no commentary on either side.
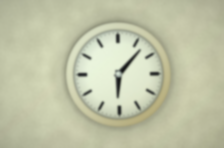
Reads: 6:07
